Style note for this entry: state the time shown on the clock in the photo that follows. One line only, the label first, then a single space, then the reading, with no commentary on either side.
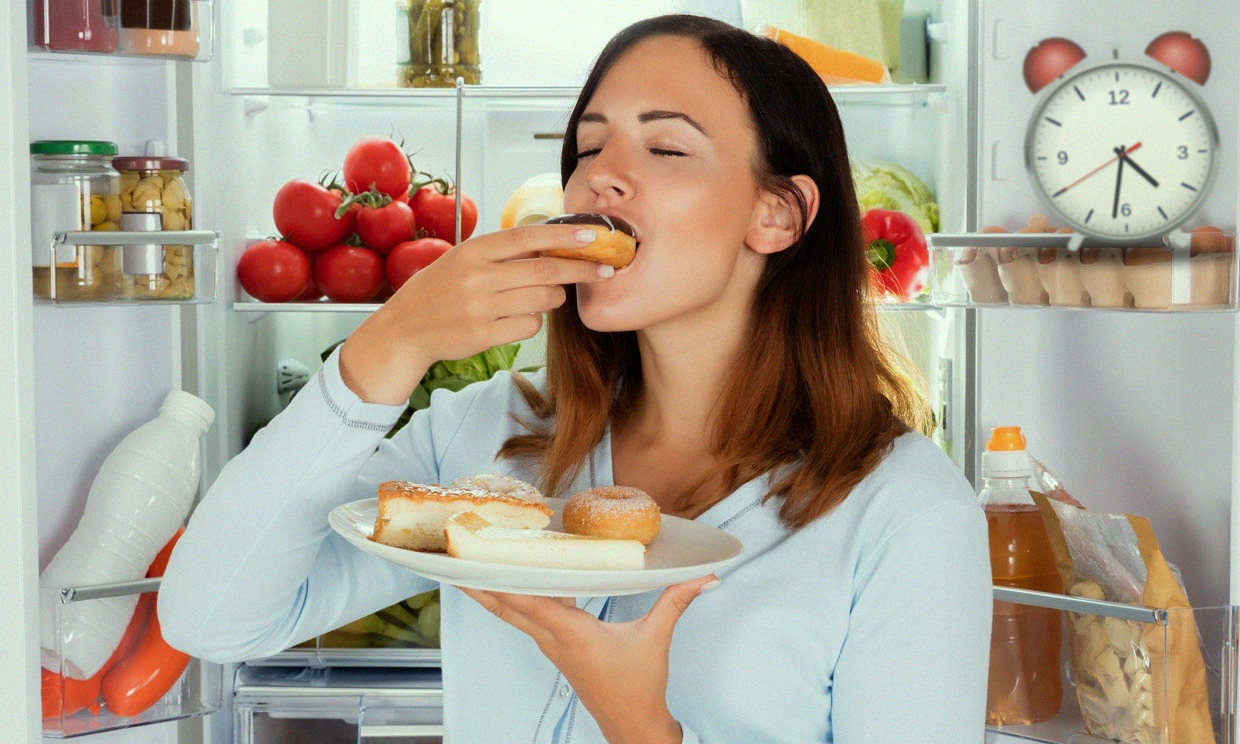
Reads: 4:31:40
